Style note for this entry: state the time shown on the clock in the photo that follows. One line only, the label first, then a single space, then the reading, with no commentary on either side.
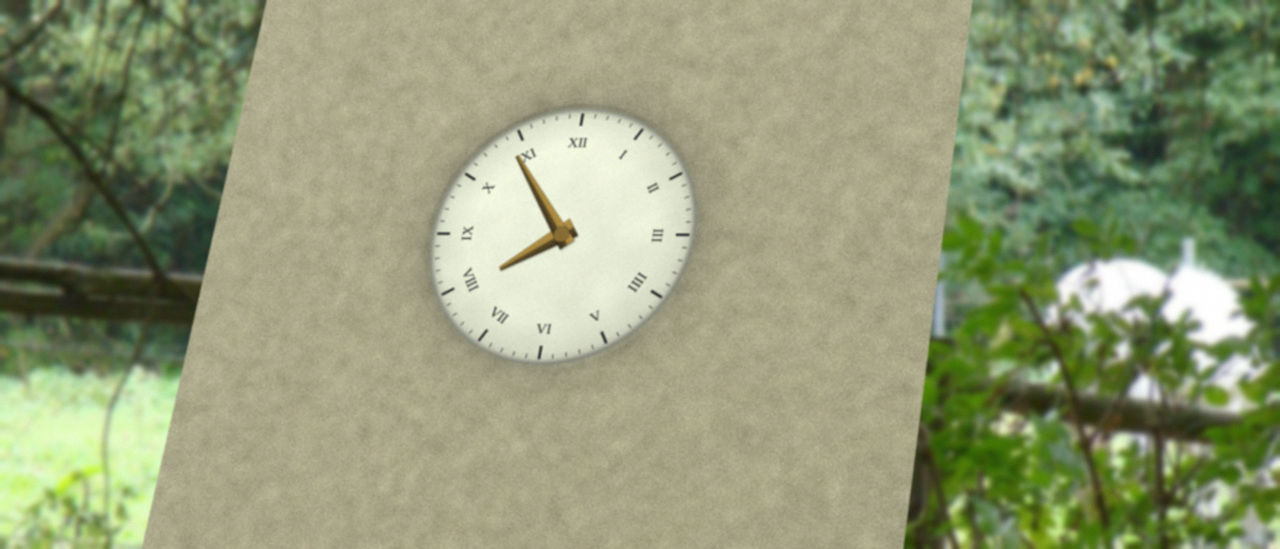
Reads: 7:54
